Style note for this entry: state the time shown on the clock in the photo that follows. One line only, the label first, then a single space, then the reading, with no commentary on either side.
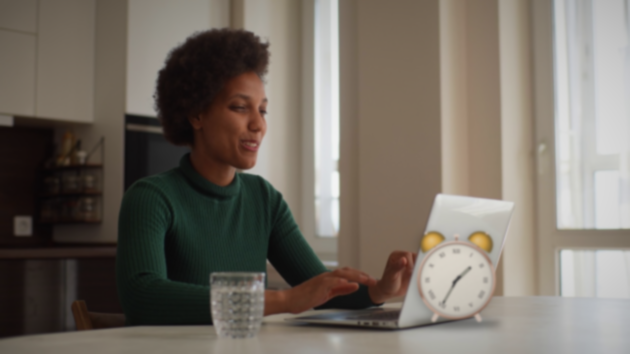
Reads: 1:35
